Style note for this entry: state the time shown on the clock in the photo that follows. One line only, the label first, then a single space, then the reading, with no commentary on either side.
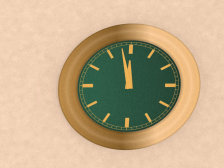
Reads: 11:58
